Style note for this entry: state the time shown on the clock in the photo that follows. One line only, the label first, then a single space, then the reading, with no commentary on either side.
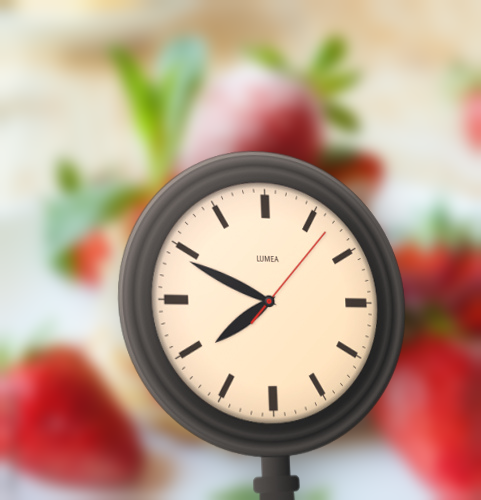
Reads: 7:49:07
